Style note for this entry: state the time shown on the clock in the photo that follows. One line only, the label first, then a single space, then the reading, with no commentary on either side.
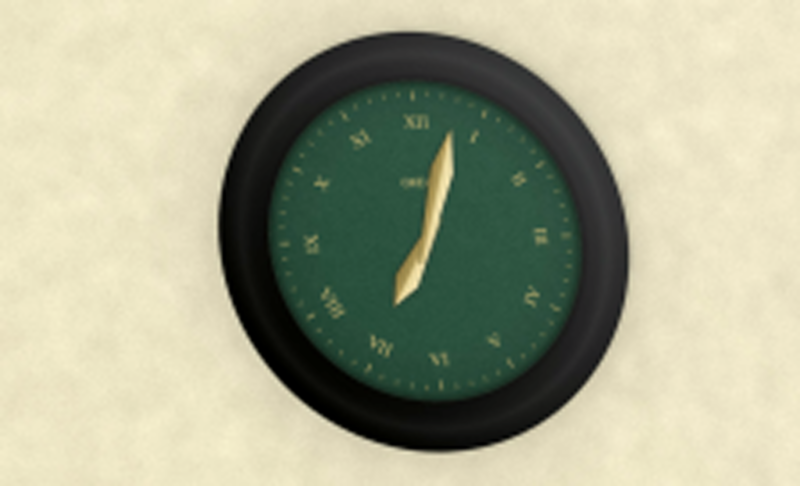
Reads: 7:03
